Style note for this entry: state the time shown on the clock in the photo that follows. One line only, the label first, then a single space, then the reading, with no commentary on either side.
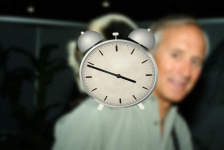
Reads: 3:49
